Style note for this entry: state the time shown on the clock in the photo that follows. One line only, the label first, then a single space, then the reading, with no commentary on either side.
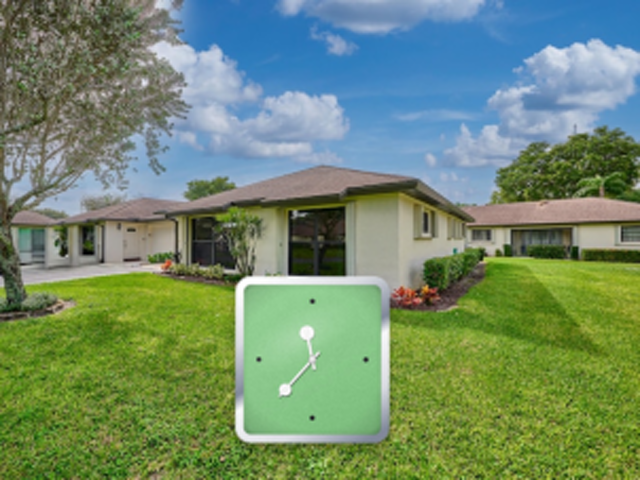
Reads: 11:37
